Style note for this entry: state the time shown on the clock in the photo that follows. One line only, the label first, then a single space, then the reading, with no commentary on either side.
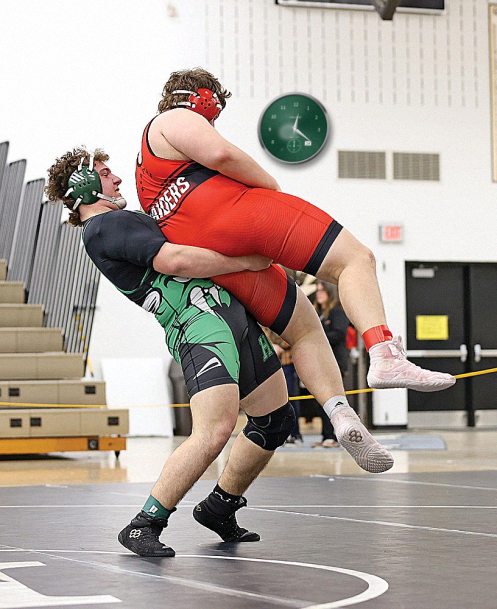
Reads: 12:21
